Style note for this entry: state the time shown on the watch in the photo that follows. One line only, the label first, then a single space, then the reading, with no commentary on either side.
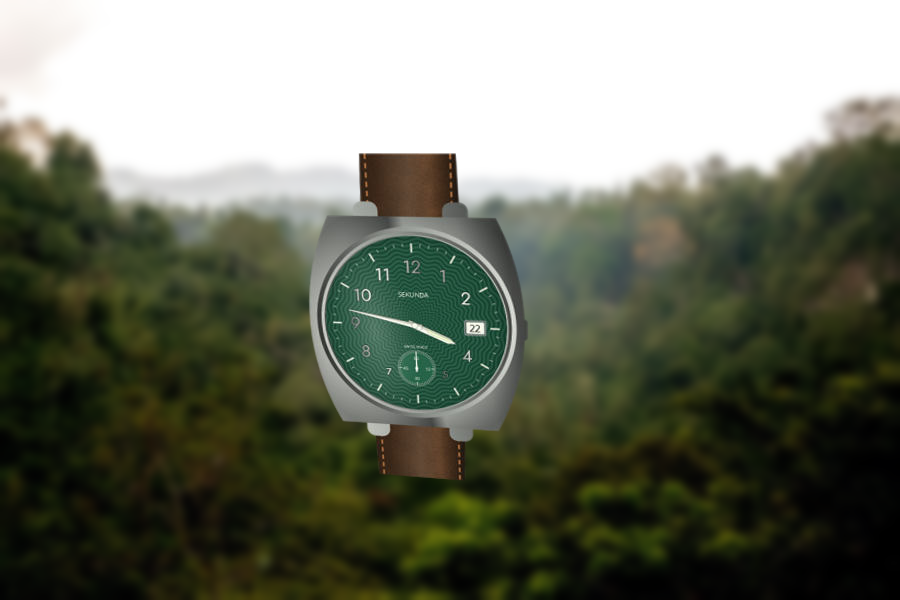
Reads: 3:47
